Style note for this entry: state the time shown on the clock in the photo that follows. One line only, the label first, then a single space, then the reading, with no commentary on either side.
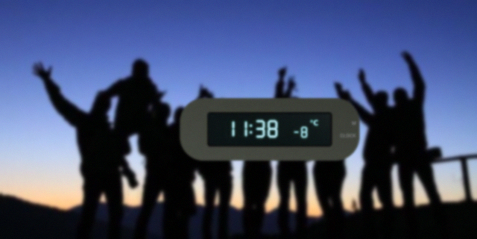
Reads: 11:38
